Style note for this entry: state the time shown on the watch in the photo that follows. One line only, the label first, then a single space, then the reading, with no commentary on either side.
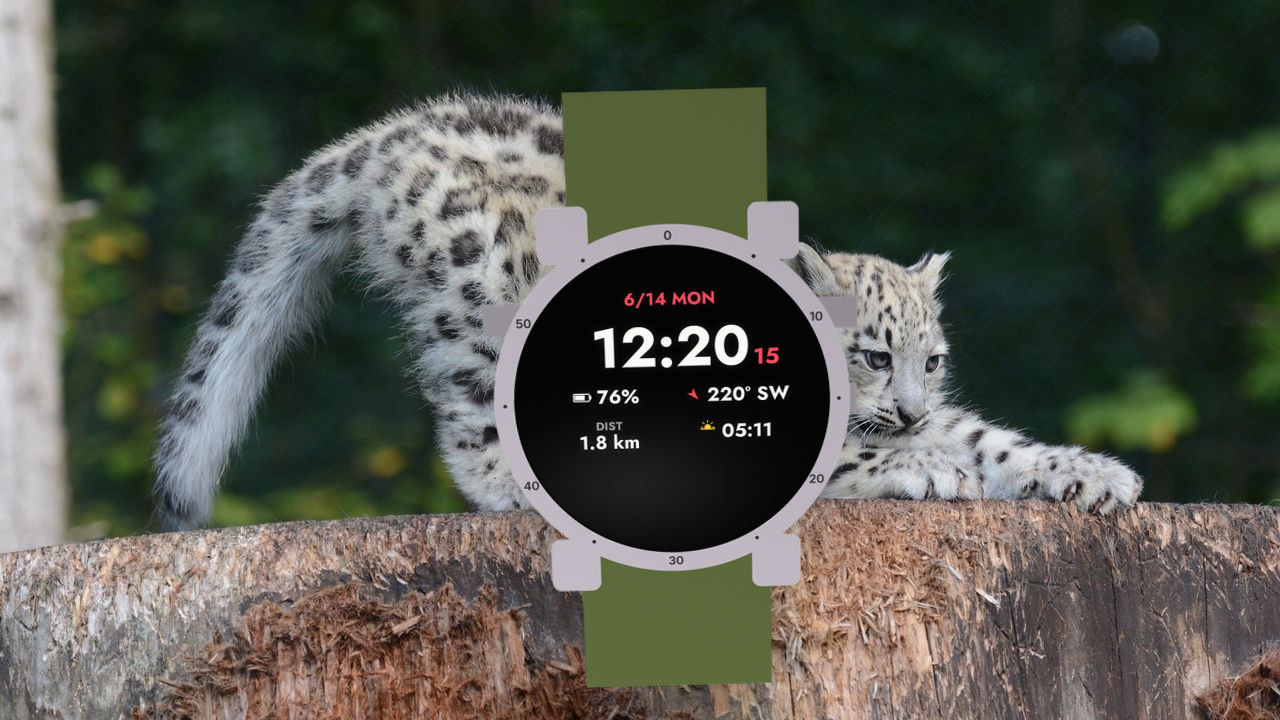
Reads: 12:20:15
